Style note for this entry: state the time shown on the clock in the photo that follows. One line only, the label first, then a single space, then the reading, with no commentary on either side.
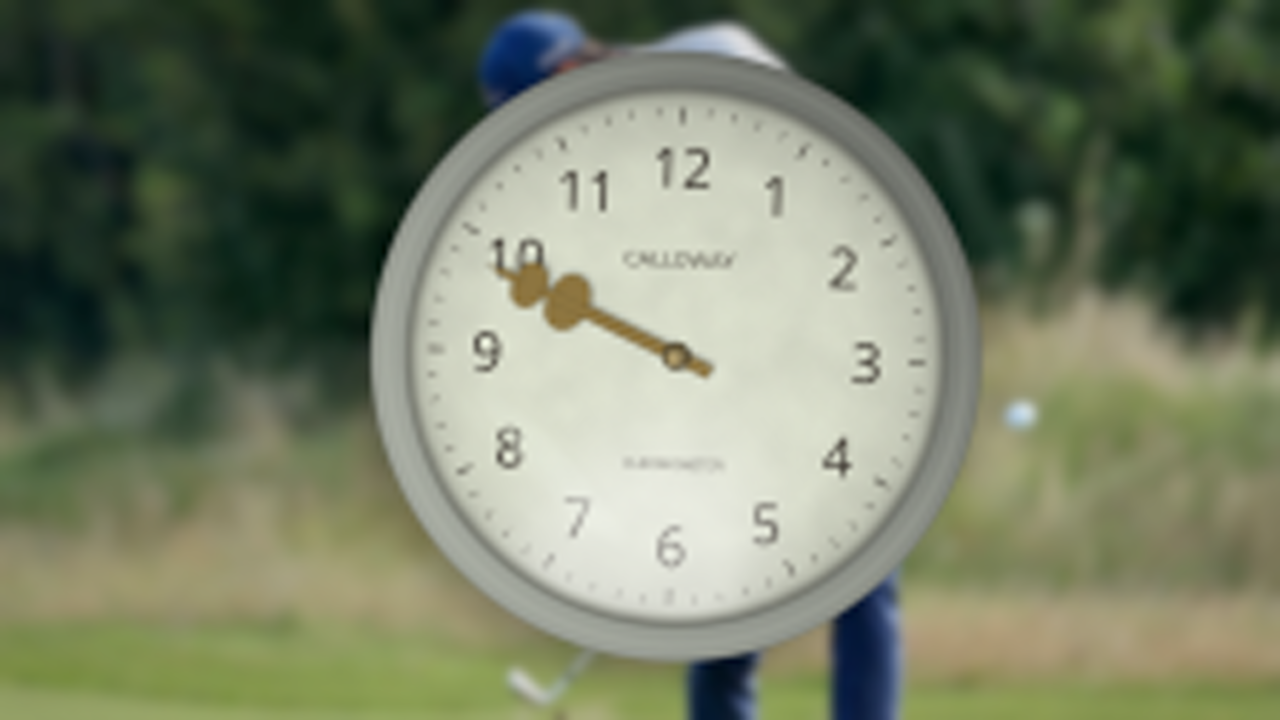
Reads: 9:49
